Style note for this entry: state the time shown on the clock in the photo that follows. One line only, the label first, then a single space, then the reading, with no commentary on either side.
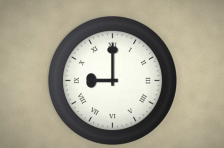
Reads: 9:00
